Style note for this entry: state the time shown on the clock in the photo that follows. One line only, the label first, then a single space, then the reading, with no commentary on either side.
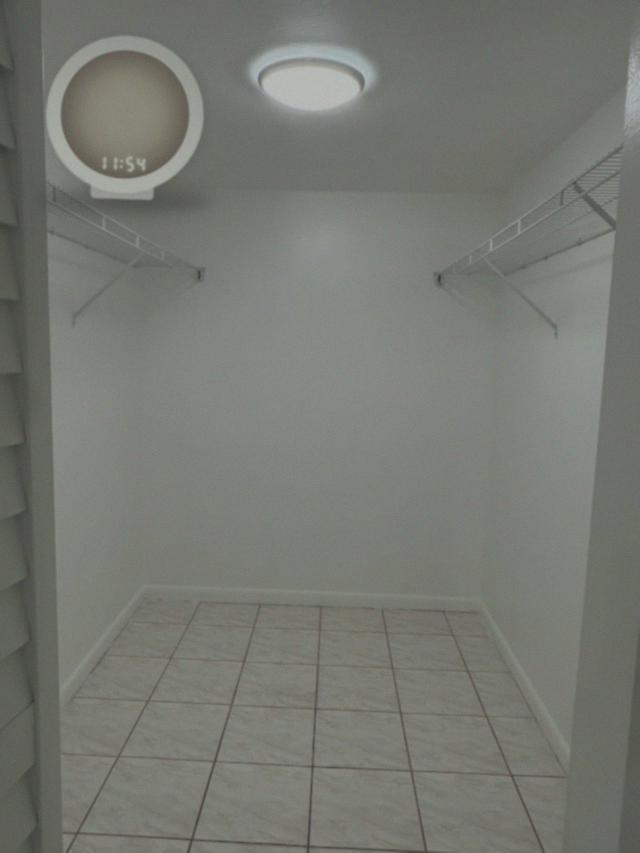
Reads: 11:54
